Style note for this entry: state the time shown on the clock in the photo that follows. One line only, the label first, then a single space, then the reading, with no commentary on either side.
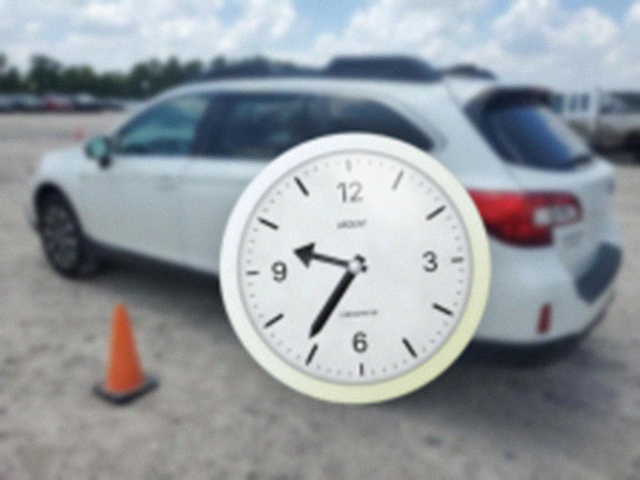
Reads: 9:36
